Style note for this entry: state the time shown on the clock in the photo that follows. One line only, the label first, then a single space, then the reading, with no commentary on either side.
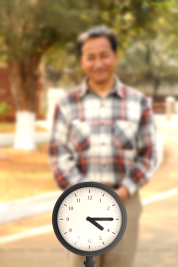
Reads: 4:15
